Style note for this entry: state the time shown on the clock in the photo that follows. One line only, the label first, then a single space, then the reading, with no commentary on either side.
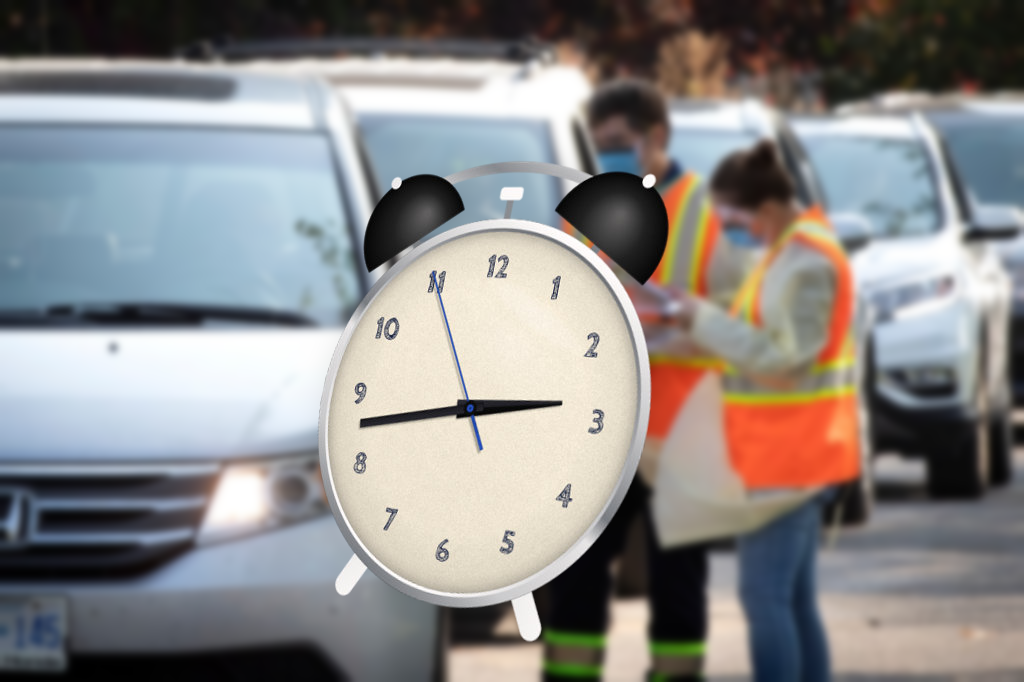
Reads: 2:42:55
